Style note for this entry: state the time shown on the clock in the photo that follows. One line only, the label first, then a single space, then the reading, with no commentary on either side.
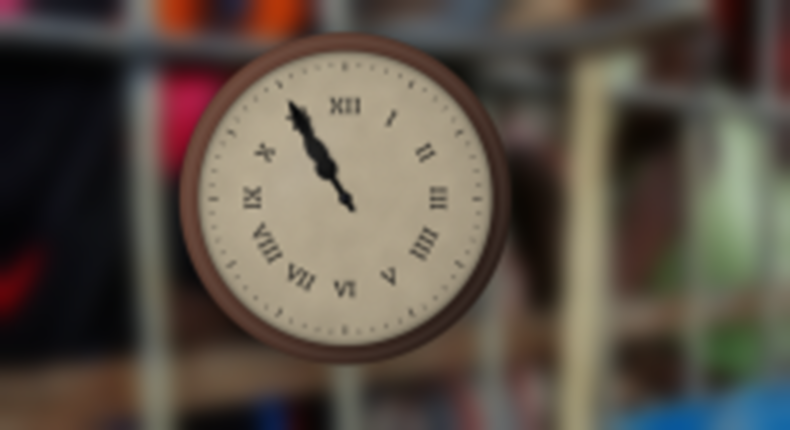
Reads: 10:55
